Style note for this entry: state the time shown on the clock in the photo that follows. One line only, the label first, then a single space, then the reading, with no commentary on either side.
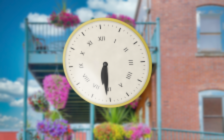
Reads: 6:31
